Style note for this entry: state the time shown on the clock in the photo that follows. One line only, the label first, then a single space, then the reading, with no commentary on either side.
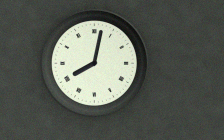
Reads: 8:02
